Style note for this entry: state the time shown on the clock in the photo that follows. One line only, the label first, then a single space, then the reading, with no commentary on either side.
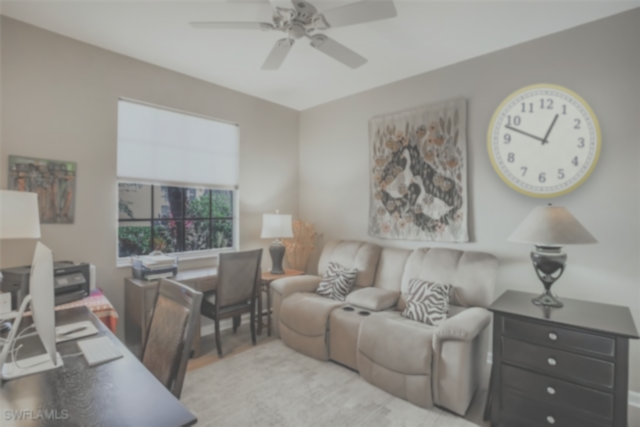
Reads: 12:48
